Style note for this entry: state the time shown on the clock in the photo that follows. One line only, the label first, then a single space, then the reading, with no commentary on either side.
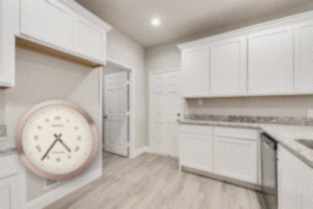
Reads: 4:36
